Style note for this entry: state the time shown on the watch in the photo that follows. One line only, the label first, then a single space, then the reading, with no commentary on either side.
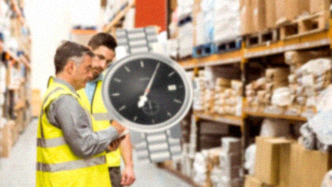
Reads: 7:05
